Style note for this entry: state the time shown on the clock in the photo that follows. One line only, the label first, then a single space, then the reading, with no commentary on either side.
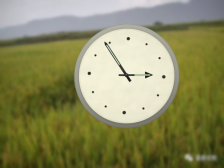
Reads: 2:54
